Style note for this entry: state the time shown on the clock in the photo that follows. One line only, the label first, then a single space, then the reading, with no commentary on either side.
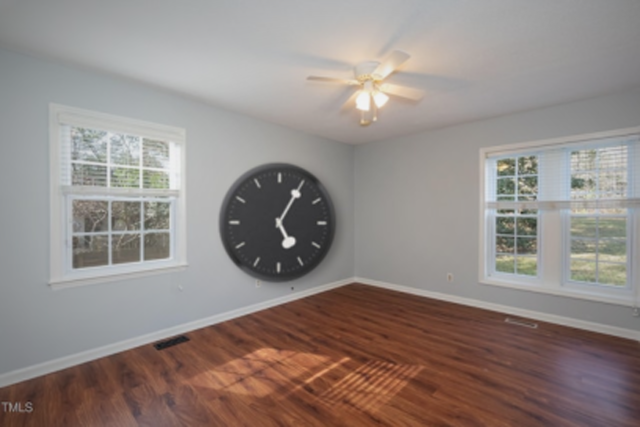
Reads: 5:05
